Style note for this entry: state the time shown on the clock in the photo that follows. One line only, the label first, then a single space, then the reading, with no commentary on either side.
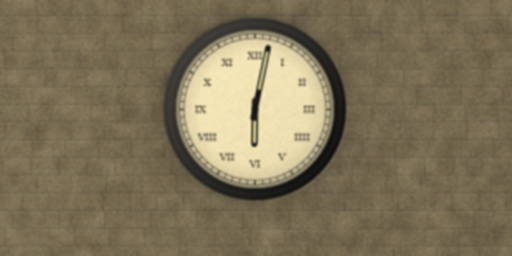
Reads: 6:02
